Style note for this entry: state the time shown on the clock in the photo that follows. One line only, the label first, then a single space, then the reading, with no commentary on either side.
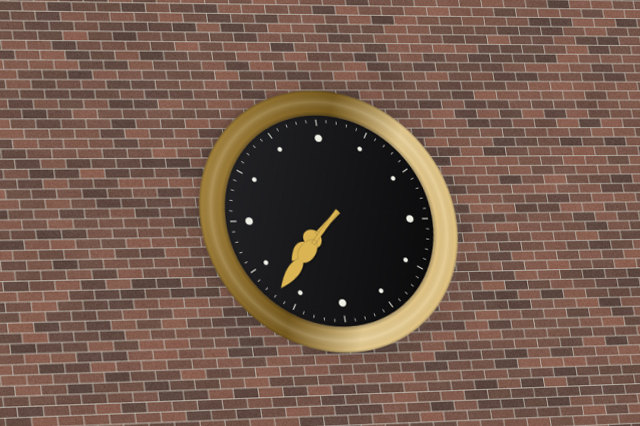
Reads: 7:37
